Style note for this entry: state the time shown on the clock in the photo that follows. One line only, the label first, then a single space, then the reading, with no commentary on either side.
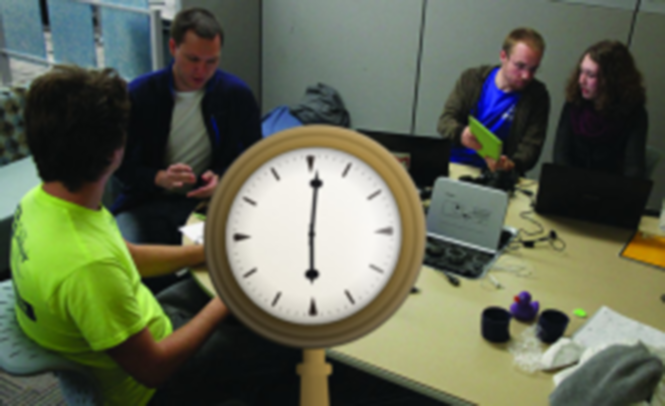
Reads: 6:01
